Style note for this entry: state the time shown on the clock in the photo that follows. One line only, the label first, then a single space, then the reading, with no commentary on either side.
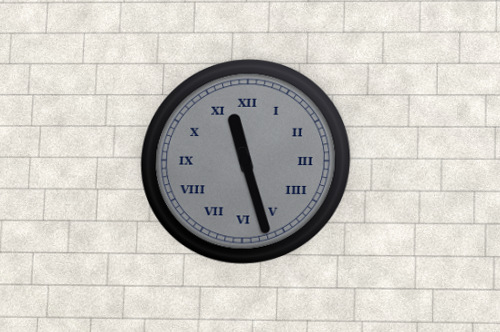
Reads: 11:27
